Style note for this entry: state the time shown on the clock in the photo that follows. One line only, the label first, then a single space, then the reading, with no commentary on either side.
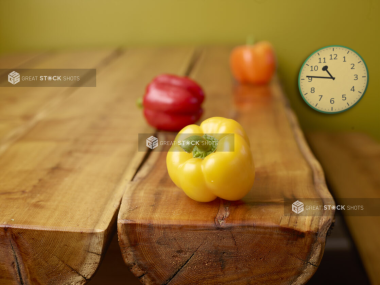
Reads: 10:46
